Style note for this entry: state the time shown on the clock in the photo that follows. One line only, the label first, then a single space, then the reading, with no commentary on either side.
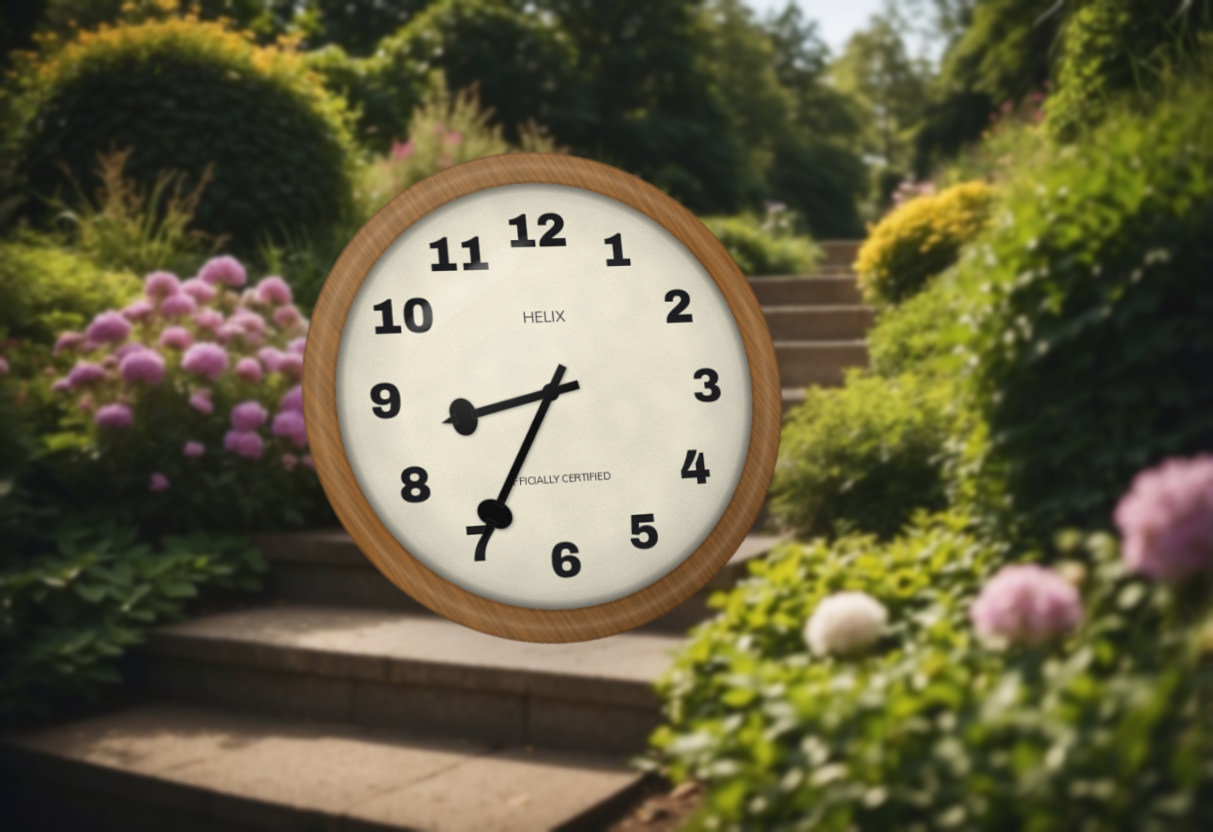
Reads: 8:35
